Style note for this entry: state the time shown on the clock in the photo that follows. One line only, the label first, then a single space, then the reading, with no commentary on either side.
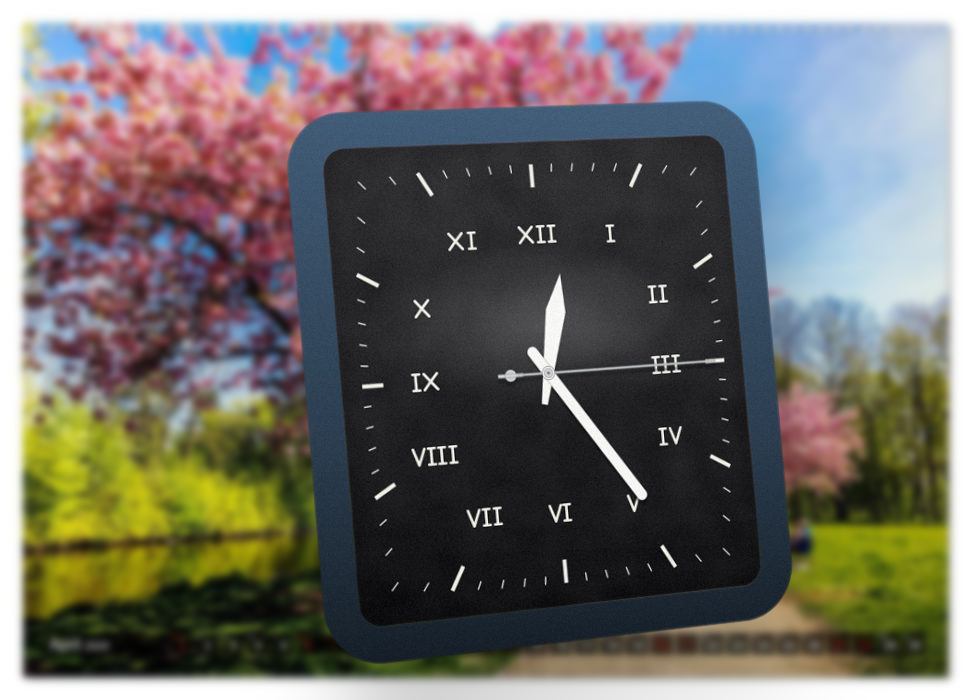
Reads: 12:24:15
